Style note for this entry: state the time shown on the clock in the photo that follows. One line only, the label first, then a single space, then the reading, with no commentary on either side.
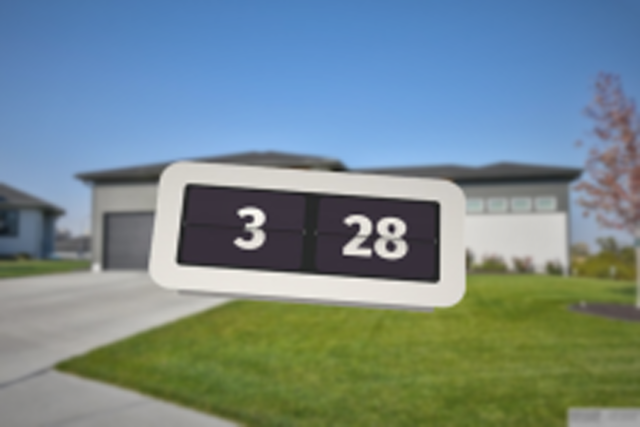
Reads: 3:28
